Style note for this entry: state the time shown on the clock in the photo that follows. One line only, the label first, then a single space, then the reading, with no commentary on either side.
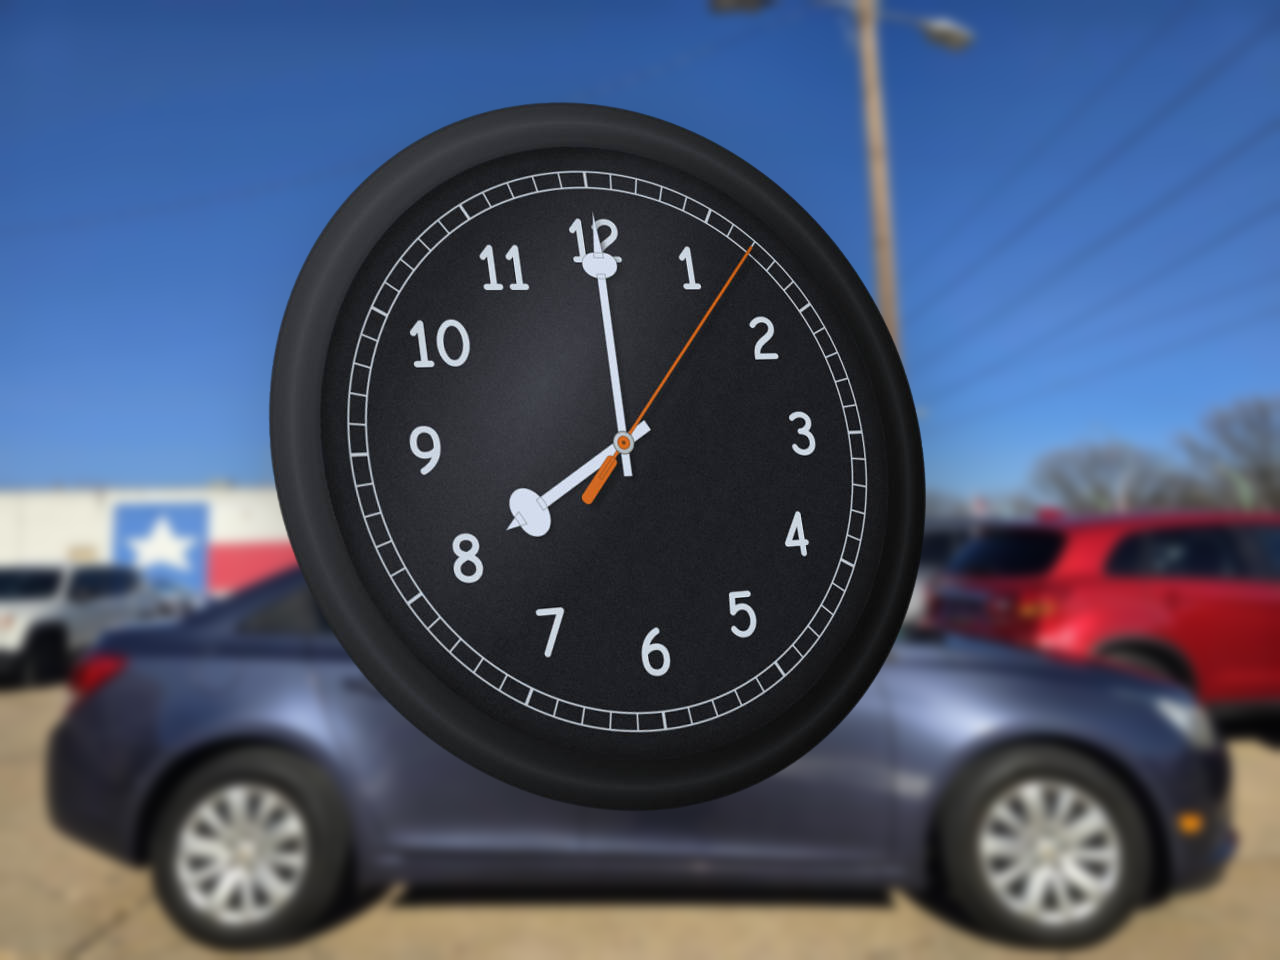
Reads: 8:00:07
